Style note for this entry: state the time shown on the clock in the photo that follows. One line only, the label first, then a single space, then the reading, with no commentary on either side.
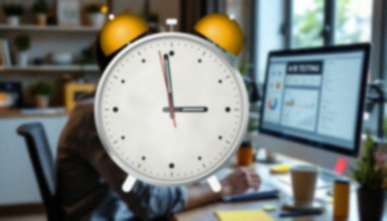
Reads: 2:58:58
